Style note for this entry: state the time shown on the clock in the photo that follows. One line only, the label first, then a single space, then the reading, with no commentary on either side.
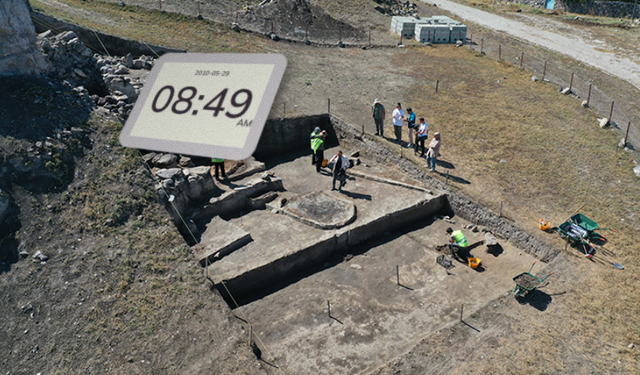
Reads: 8:49
